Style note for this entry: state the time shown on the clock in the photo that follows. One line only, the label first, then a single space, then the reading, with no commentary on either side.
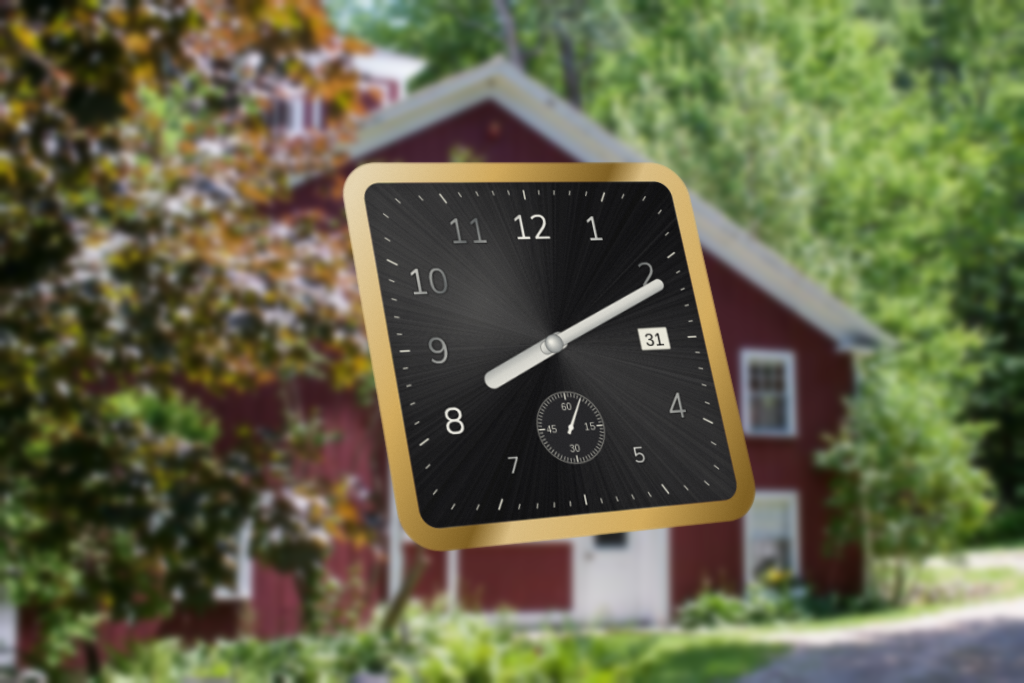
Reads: 8:11:05
